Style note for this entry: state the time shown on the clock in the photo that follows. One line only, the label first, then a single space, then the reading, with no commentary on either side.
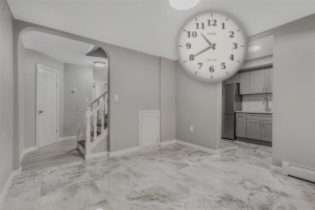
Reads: 10:40
